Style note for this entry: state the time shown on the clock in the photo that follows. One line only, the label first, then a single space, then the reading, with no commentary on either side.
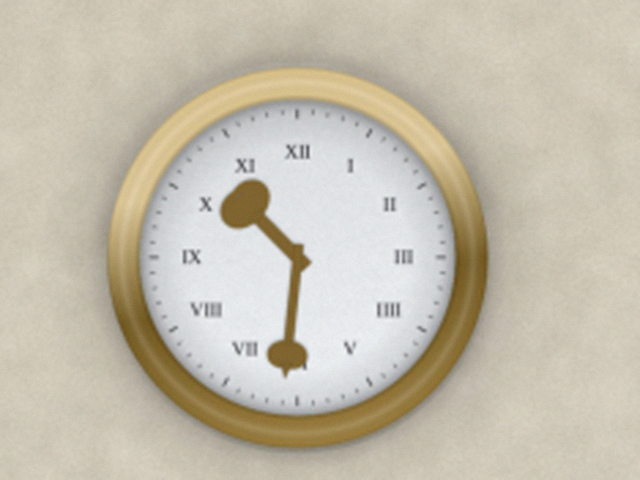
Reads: 10:31
